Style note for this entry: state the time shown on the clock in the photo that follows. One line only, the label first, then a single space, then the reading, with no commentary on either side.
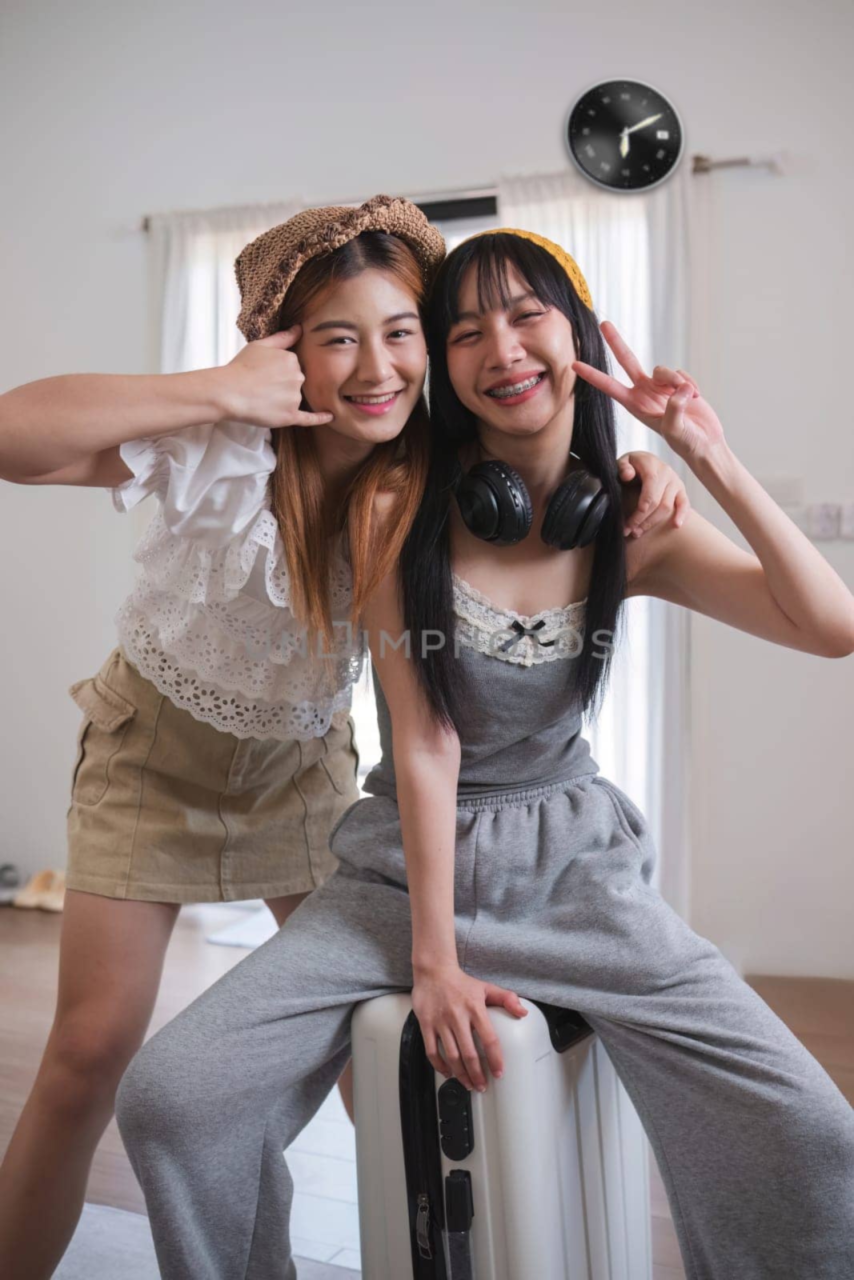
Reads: 6:10
